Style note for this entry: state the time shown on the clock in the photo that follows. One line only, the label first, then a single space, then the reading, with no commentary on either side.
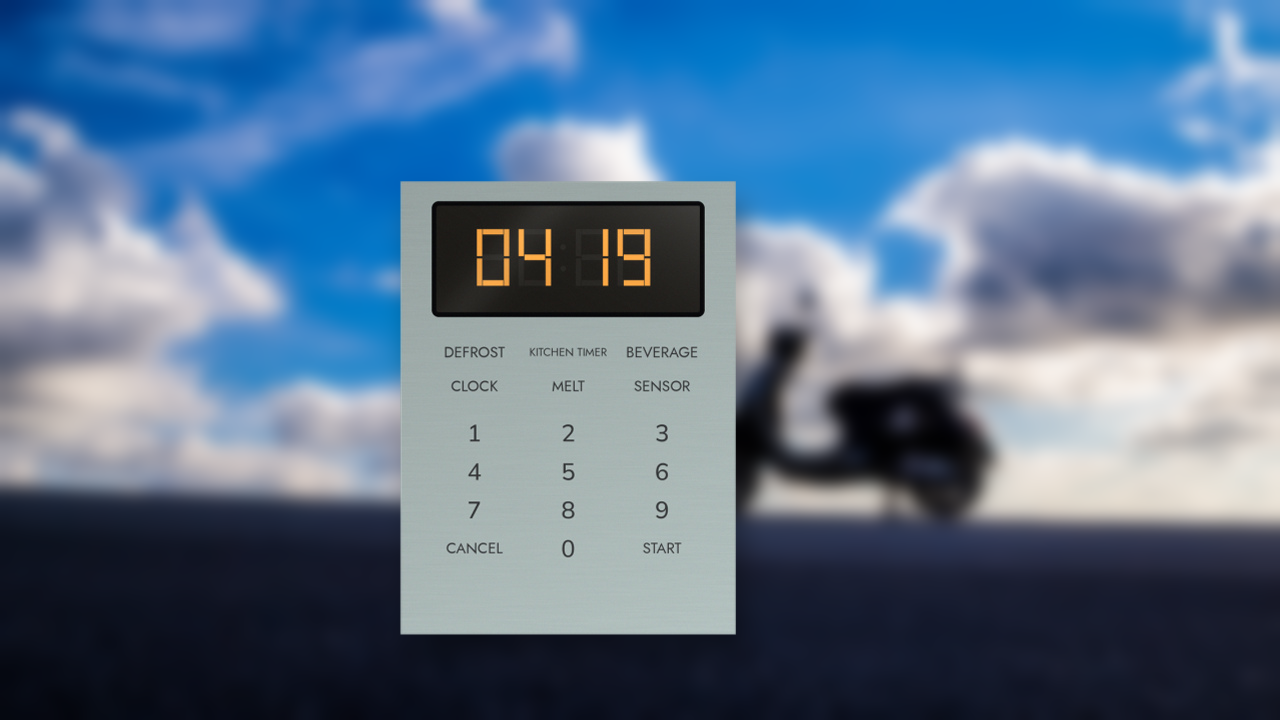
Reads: 4:19
